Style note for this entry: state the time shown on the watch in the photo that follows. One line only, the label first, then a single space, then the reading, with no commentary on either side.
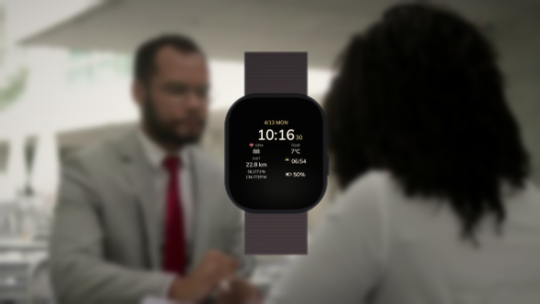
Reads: 10:16
